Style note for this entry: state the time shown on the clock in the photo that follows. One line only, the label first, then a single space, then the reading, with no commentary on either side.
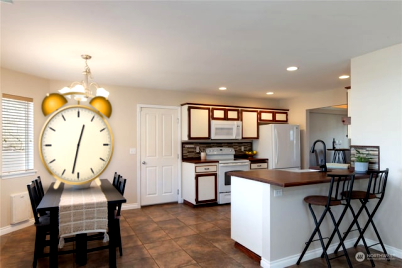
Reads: 12:32
